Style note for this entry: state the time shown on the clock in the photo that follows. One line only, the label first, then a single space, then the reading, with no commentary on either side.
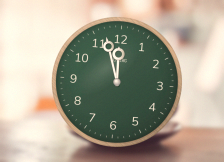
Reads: 11:57
